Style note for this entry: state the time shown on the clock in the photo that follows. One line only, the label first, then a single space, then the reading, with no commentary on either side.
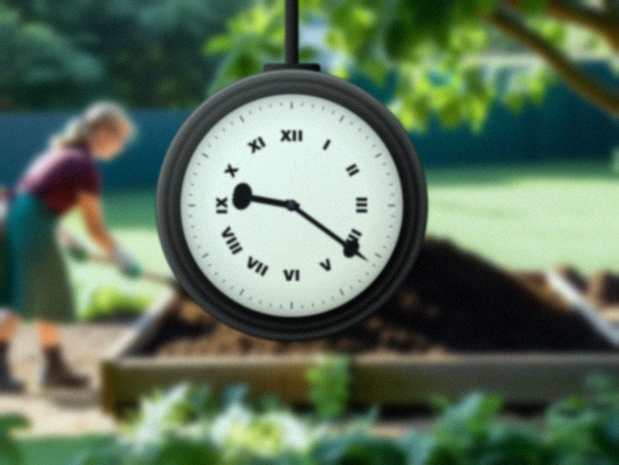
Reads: 9:21
